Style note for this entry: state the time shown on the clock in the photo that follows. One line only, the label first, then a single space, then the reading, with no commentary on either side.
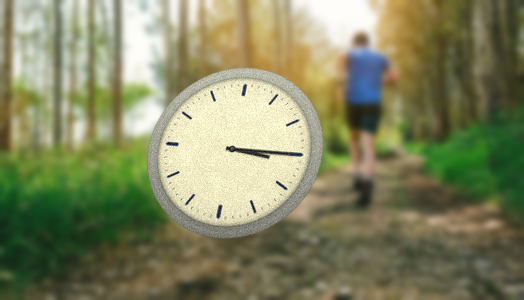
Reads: 3:15
